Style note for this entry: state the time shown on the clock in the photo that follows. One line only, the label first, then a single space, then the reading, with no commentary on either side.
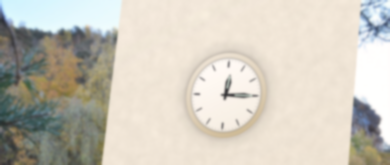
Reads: 12:15
